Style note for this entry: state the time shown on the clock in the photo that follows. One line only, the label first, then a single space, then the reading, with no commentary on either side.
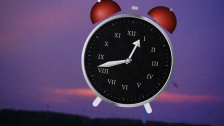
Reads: 12:42
